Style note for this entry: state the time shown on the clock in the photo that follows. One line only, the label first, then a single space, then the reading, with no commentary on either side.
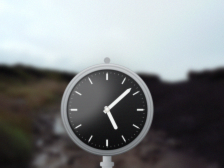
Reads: 5:08
